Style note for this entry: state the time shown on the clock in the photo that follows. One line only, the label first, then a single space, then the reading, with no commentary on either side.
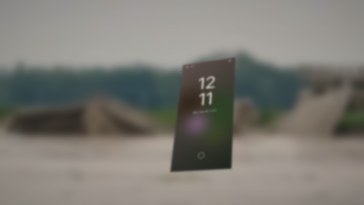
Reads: 12:11
